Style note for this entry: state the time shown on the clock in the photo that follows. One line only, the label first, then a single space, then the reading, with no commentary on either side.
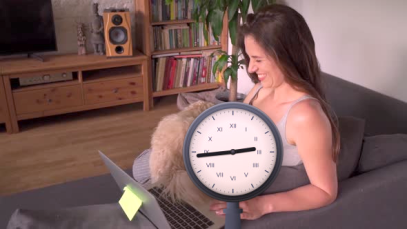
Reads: 2:44
